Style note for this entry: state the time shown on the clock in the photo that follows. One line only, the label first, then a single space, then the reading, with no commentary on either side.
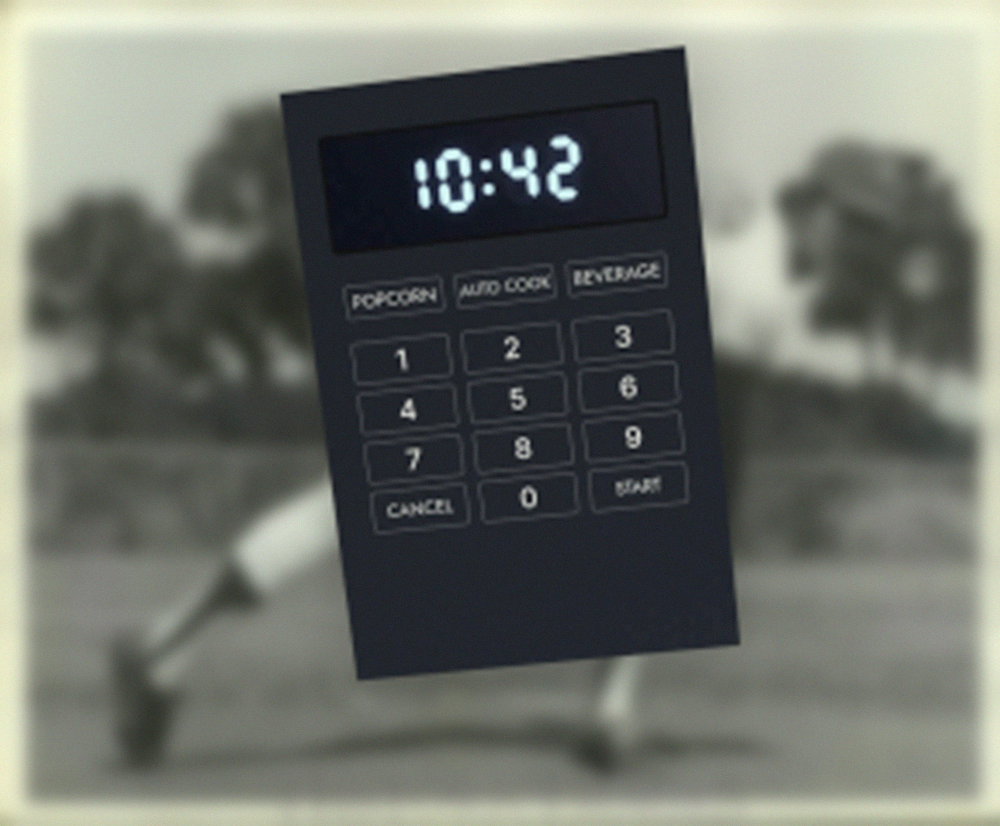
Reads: 10:42
